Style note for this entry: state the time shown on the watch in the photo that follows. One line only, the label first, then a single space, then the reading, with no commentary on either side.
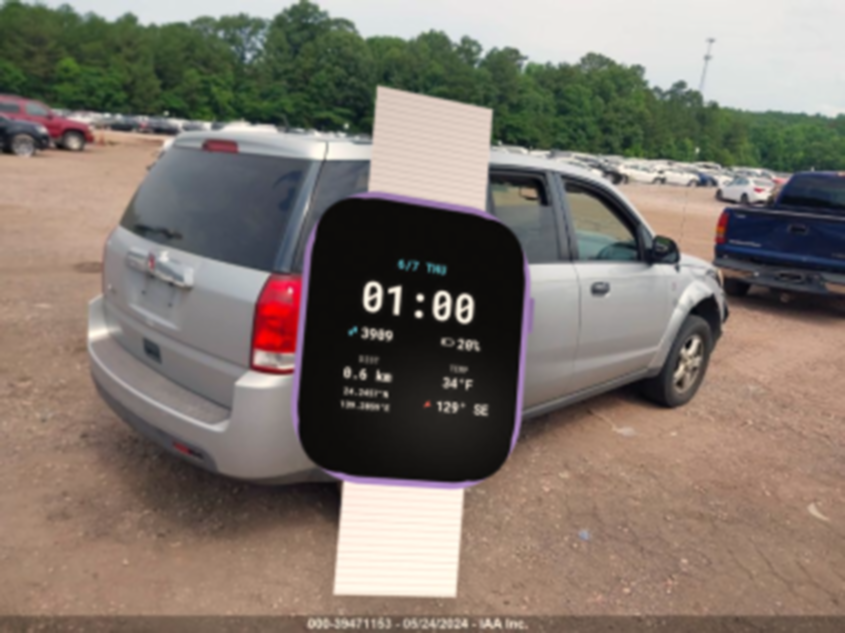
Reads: 1:00
